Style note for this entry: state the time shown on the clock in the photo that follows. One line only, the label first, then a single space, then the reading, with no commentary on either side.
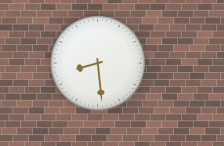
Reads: 8:29
